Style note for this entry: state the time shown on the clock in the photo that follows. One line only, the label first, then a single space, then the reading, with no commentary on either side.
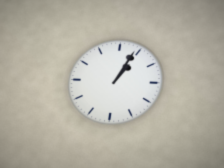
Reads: 1:04
